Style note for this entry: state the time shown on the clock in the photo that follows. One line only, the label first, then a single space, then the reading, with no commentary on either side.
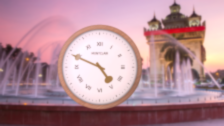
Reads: 4:49
